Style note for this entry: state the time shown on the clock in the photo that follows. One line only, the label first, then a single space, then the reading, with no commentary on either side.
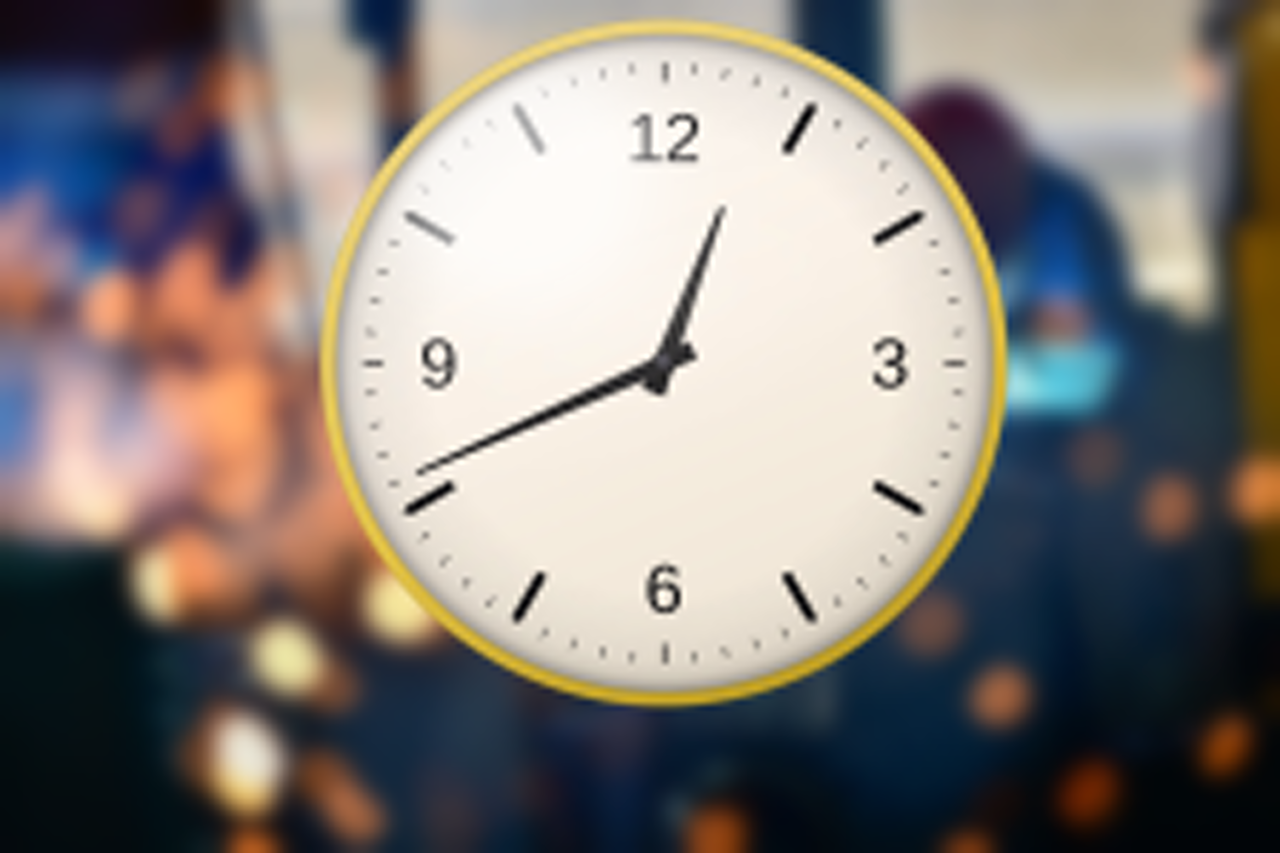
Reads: 12:41
